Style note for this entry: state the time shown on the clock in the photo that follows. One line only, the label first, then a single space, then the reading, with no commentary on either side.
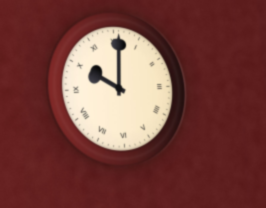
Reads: 10:01
